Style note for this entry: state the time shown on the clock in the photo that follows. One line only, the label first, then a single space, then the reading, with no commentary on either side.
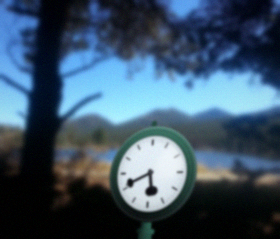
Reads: 5:41
